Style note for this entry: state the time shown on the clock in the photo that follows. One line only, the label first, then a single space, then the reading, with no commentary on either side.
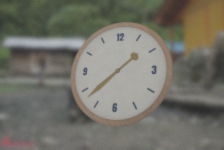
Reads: 1:38
